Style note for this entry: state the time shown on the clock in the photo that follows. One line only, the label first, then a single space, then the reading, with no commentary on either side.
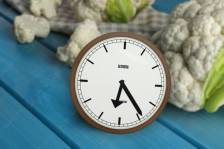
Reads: 6:24
